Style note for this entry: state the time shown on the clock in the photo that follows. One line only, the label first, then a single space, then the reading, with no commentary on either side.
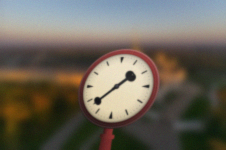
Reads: 1:38
